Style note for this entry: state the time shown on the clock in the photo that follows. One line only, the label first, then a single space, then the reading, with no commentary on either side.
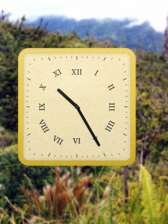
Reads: 10:25
